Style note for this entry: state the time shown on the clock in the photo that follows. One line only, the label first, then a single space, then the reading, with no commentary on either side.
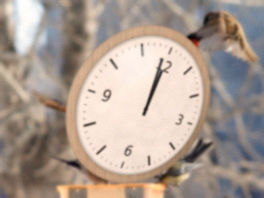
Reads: 11:59
